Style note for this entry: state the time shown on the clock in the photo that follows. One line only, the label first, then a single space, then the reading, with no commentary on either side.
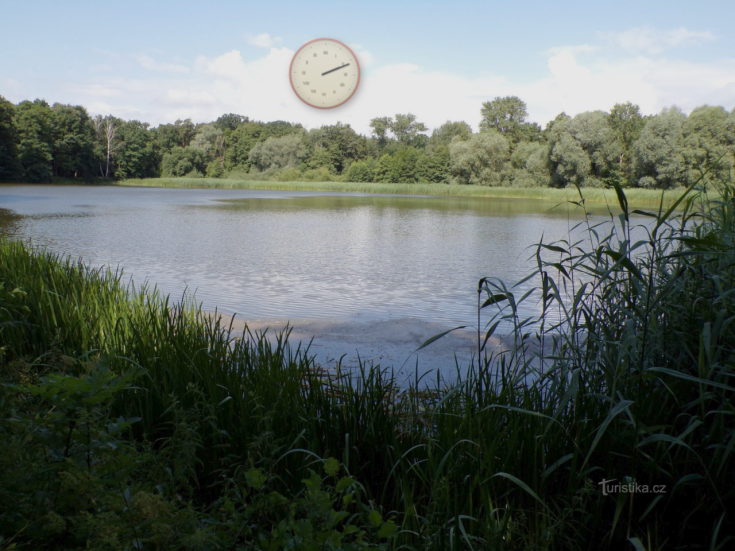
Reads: 2:11
